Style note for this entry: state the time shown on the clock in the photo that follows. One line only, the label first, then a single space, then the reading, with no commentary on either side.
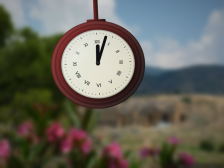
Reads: 12:03
